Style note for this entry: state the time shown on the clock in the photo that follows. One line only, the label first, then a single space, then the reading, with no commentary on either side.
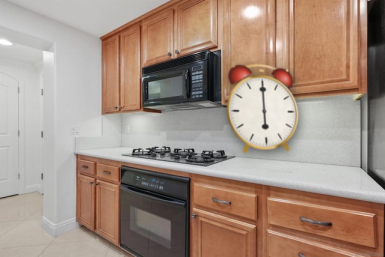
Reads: 6:00
